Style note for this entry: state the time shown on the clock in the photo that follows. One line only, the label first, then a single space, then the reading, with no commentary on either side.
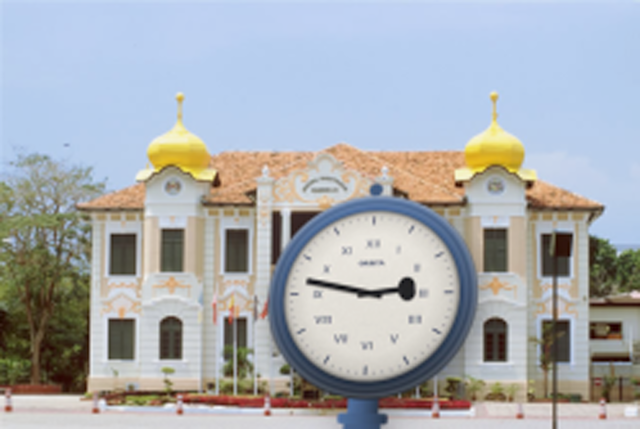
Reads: 2:47
